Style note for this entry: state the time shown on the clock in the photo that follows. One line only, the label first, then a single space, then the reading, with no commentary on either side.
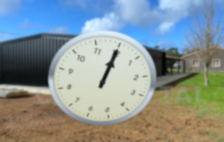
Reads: 12:00
